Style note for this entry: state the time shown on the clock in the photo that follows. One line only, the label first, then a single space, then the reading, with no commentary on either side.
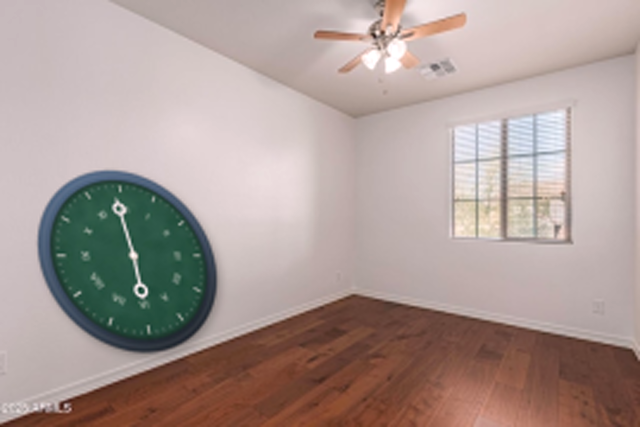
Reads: 5:59
